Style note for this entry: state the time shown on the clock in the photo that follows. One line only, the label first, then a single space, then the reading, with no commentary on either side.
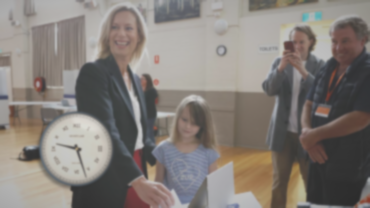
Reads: 9:27
